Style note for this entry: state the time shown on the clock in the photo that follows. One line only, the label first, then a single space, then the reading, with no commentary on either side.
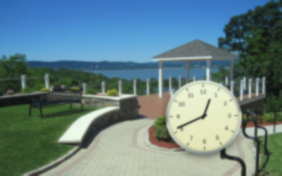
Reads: 12:41
